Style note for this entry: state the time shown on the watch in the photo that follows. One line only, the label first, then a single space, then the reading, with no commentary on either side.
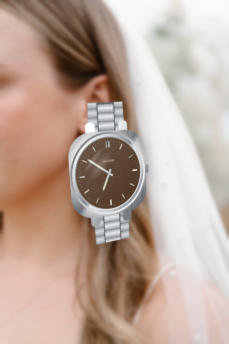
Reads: 6:51
